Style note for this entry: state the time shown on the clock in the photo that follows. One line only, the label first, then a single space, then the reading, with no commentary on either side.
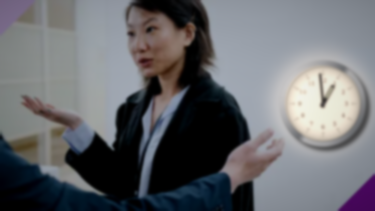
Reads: 12:59
